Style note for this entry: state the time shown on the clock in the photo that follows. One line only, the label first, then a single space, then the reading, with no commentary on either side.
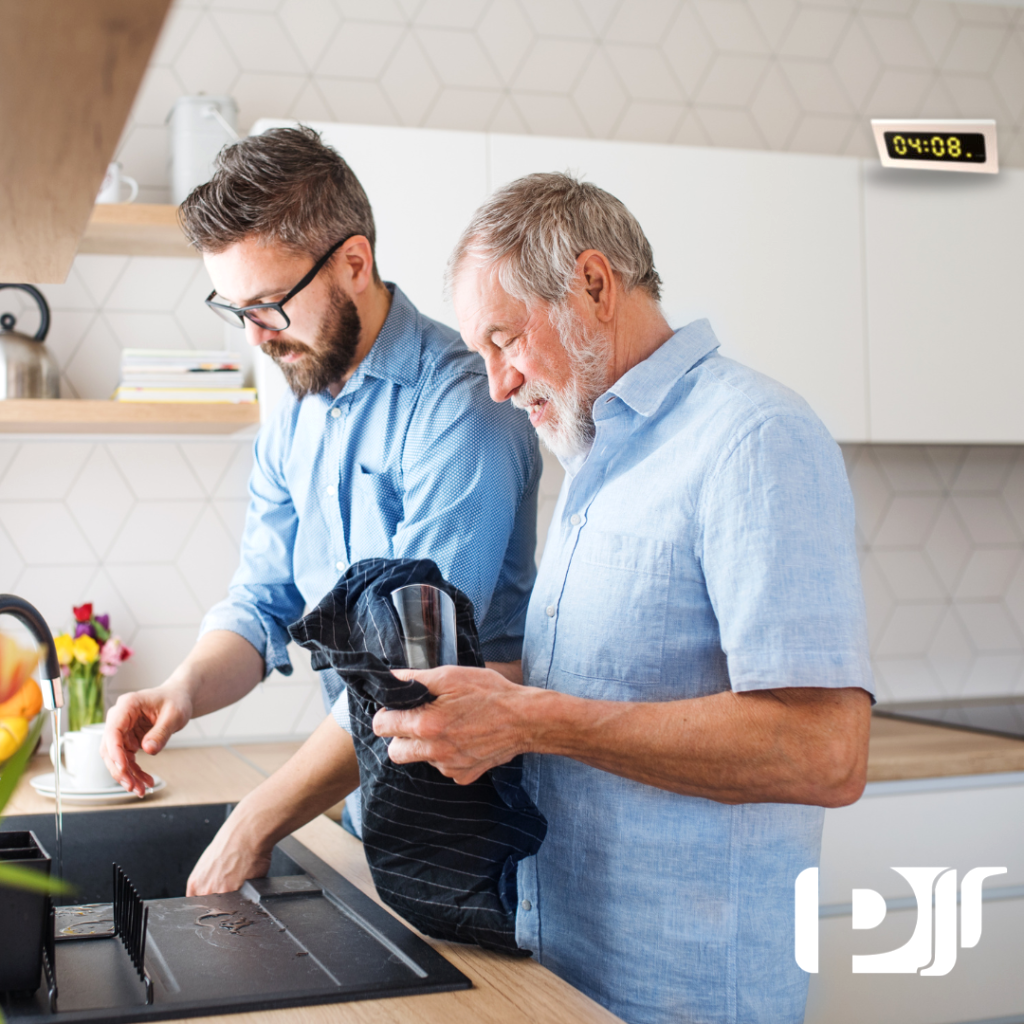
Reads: 4:08
